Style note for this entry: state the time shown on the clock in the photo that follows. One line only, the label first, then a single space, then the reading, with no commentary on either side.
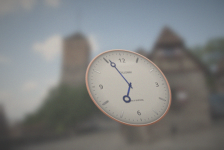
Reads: 6:56
